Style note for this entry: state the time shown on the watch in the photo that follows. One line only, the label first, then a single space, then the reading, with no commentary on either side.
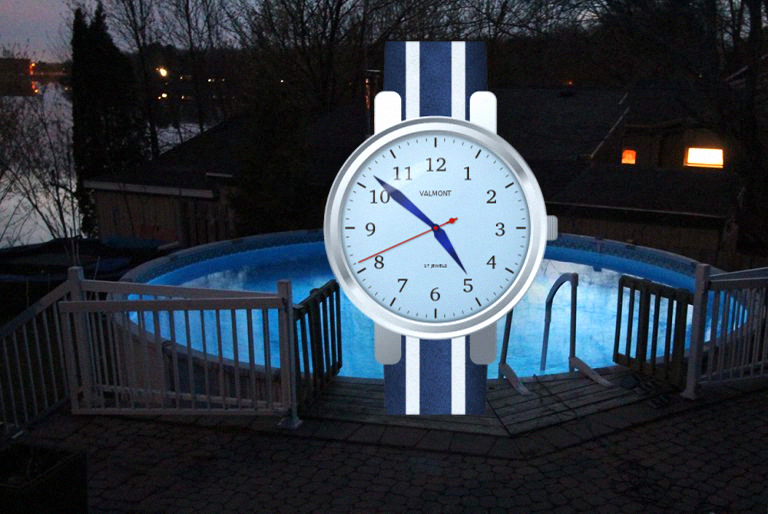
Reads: 4:51:41
